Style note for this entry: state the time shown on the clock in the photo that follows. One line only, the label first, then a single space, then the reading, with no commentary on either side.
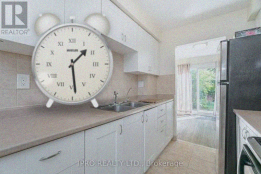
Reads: 1:29
